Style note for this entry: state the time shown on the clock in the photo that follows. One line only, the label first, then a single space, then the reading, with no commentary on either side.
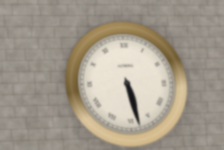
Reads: 5:28
